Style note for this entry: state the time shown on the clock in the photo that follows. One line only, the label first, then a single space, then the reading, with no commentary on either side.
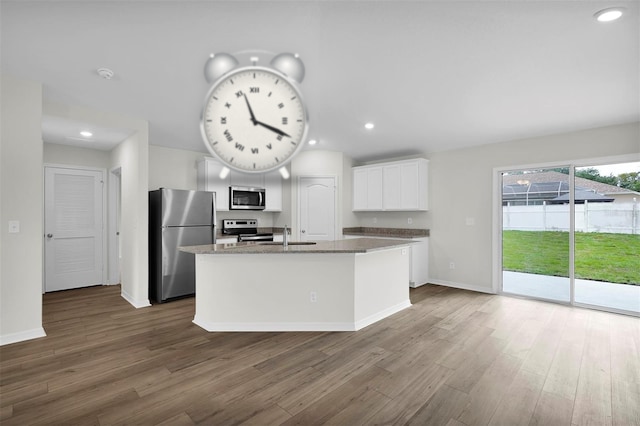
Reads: 11:19
